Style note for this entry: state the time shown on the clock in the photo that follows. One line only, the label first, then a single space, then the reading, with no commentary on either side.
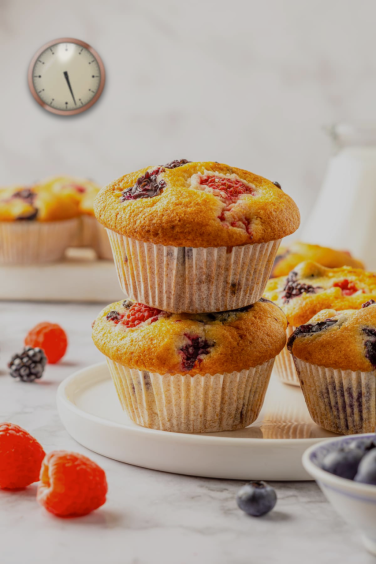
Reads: 5:27
